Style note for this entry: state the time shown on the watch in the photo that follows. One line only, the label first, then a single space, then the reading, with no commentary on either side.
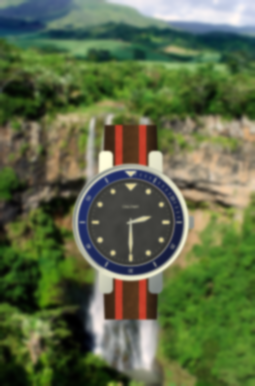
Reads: 2:30
